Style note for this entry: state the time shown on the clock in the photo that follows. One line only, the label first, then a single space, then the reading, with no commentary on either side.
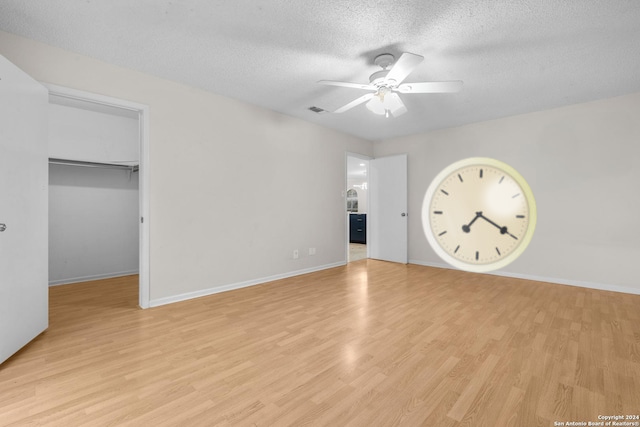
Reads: 7:20
